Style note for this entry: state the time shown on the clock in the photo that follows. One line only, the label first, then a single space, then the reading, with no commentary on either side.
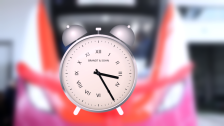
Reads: 3:25
